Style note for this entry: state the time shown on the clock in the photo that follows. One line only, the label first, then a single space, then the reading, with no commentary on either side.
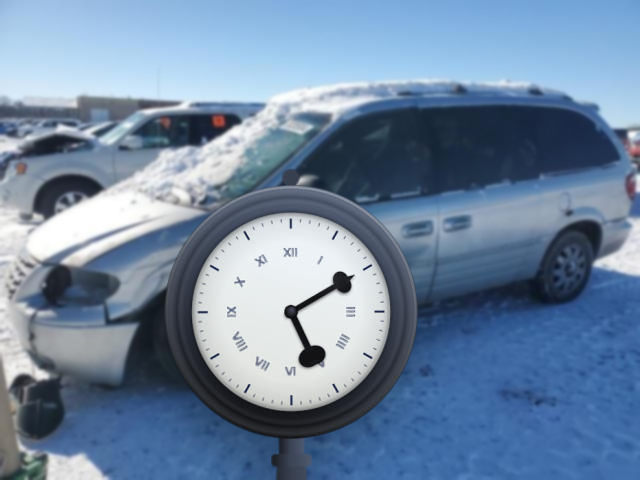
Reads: 5:10
